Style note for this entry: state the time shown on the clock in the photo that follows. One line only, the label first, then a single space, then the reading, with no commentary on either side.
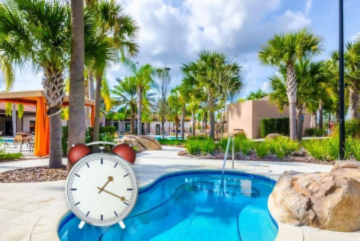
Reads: 1:19
